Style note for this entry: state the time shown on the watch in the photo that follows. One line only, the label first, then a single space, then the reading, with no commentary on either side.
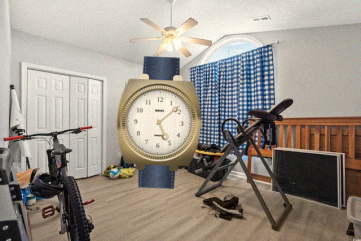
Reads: 5:08
